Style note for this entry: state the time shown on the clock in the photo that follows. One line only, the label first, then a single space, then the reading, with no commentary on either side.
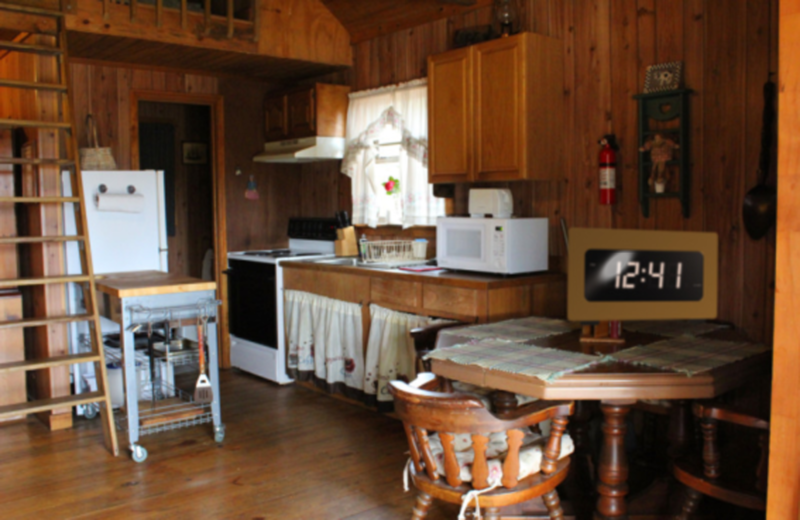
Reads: 12:41
